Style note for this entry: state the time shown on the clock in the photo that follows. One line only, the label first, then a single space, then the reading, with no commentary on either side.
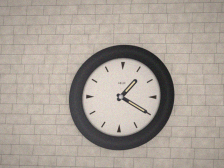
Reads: 1:20
